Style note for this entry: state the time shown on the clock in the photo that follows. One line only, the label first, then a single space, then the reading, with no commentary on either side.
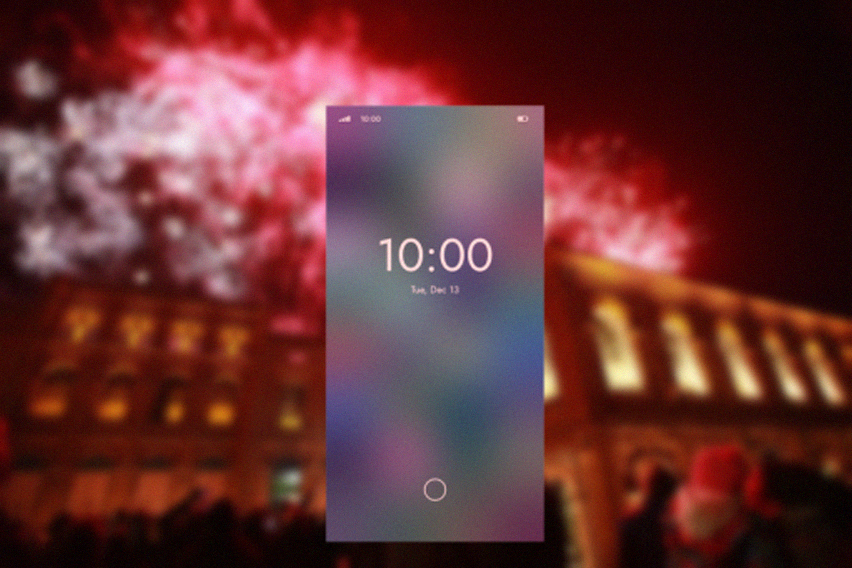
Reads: 10:00
